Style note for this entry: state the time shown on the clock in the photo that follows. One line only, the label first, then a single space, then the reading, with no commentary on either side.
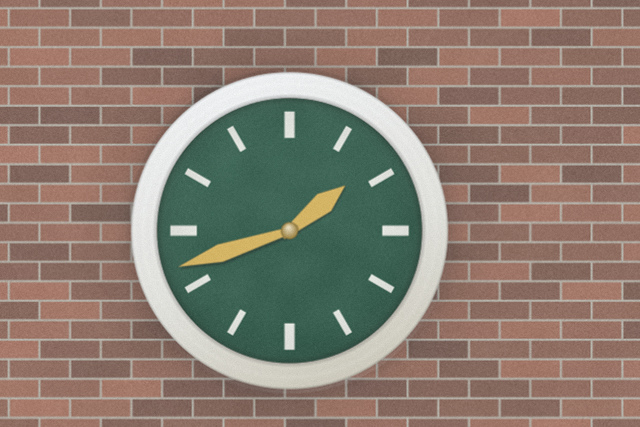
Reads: 1:42
